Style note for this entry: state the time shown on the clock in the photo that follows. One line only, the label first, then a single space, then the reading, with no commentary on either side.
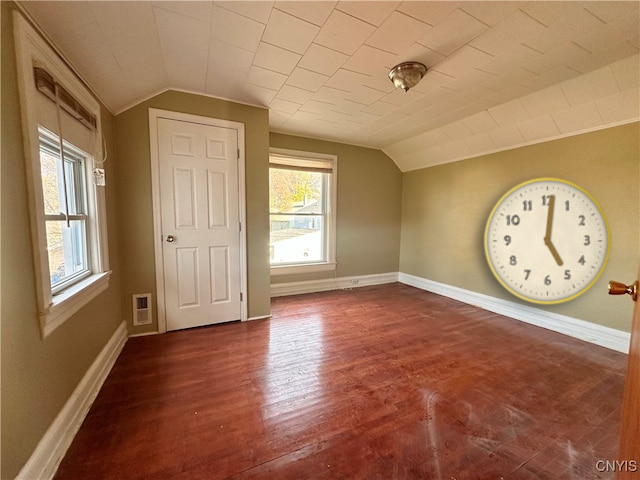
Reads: 5:01
